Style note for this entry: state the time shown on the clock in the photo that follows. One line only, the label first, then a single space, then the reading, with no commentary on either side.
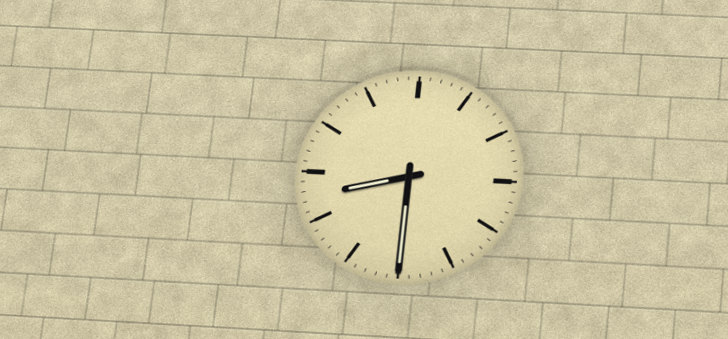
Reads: 8:30
